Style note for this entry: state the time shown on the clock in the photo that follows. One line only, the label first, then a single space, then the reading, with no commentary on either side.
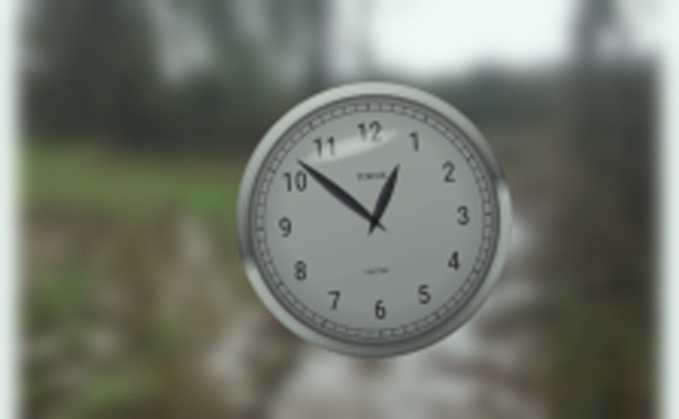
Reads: 12:52
